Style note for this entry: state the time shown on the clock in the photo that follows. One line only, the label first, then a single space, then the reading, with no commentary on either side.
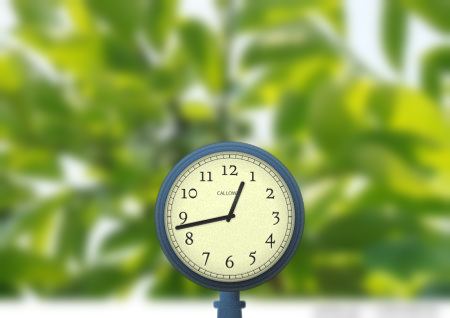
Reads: 12:43
